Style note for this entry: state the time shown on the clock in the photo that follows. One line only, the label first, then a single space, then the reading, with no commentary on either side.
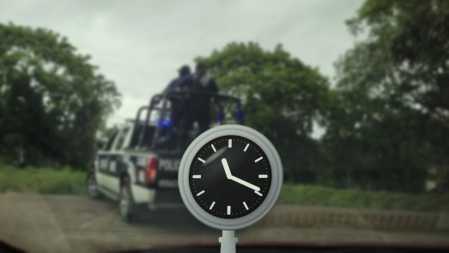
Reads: 11:19
